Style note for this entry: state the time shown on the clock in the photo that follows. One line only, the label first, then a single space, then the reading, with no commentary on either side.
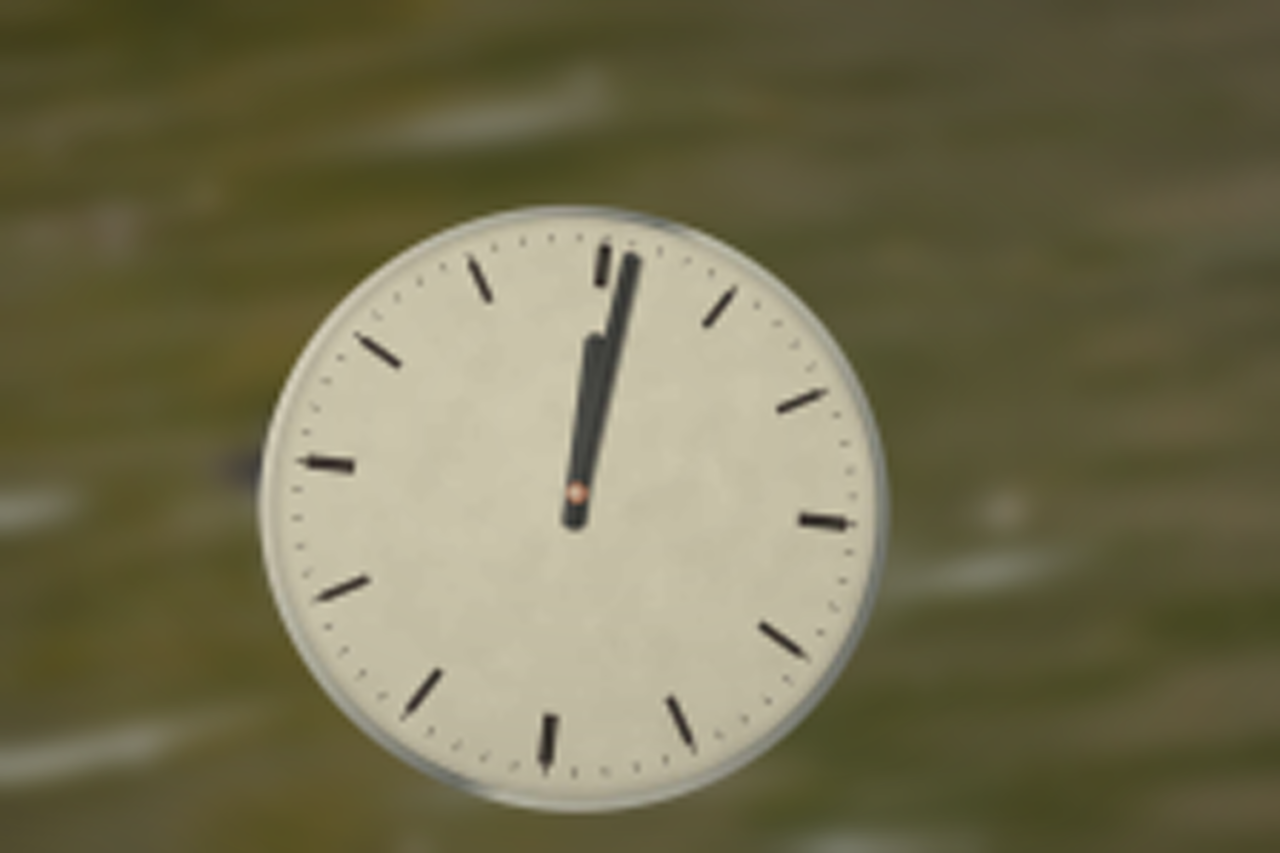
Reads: 12:01
